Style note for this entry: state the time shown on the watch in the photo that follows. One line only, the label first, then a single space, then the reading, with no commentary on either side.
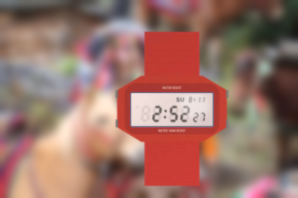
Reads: 2:52:27
